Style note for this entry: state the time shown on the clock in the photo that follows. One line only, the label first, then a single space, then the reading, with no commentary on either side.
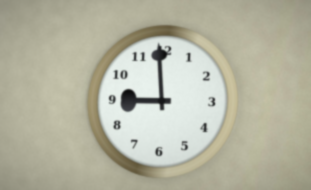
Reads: 8:59
